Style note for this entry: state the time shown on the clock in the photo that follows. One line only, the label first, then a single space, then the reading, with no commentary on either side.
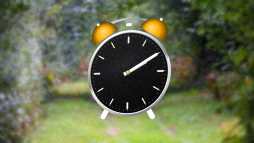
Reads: 2:10
